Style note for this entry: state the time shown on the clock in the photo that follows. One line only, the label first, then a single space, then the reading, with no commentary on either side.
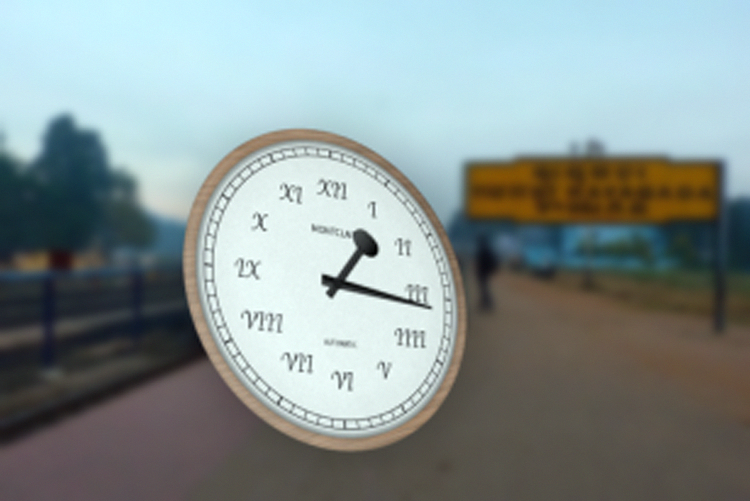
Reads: 1:16
